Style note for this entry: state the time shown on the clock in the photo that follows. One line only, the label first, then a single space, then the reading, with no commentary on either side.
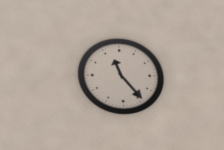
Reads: 11:24
